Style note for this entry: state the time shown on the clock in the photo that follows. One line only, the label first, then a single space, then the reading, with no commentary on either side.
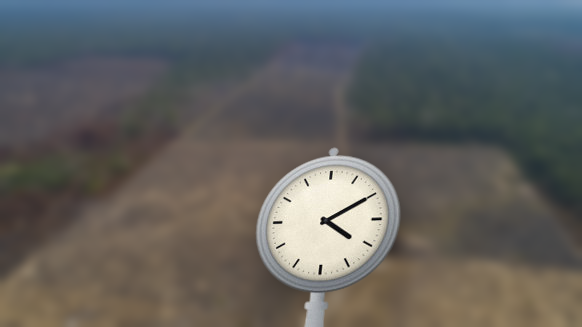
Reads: 4:10
